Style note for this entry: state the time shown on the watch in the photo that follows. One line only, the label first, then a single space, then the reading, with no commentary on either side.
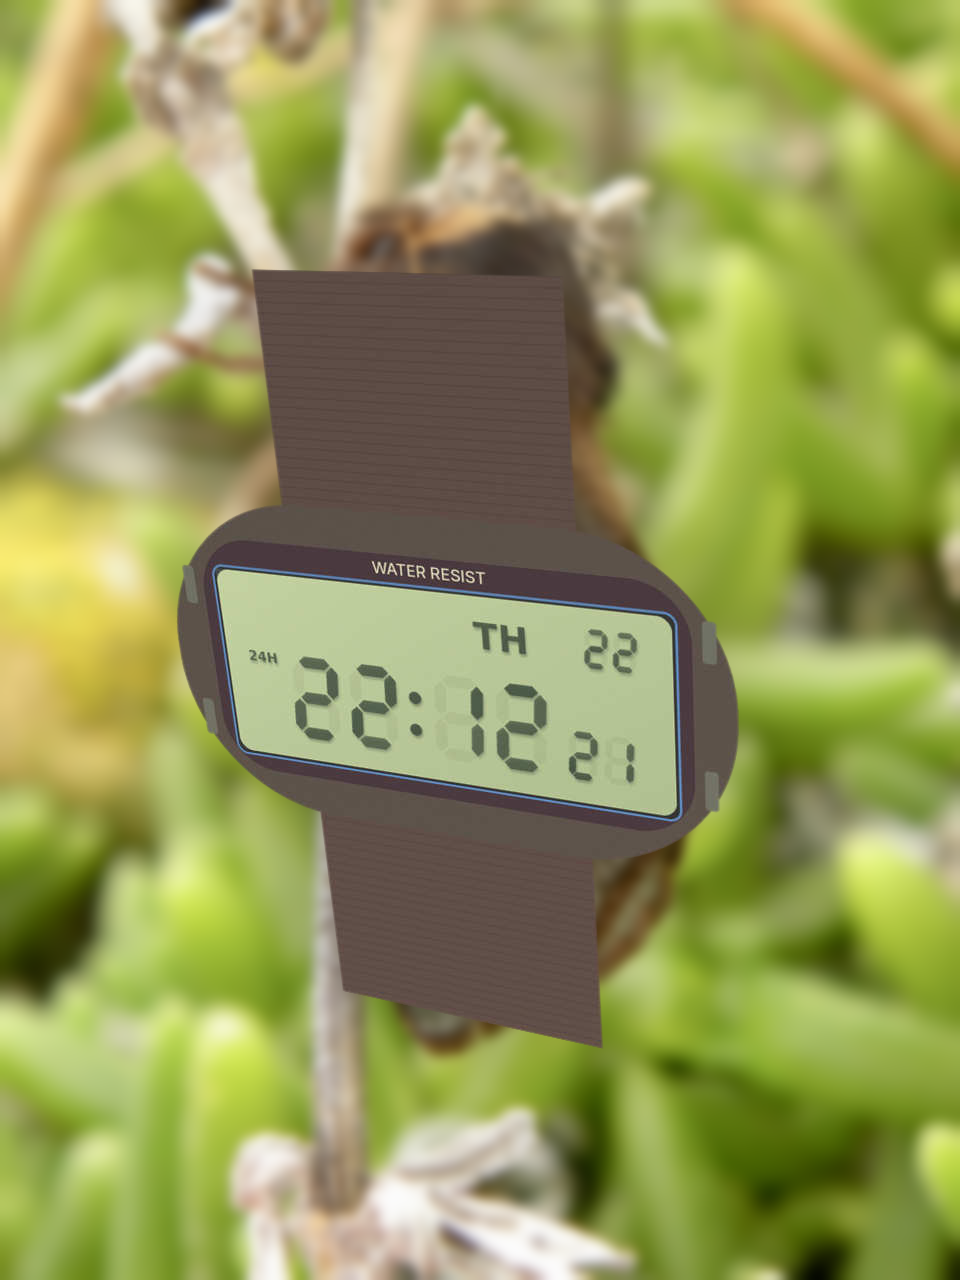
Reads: 22:12:21
